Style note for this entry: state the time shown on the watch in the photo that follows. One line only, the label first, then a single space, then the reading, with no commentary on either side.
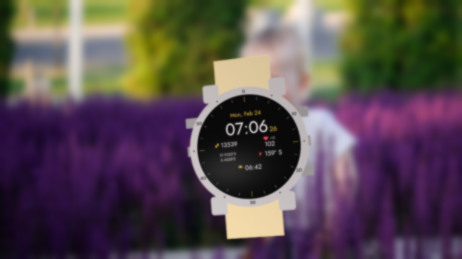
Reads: 7:06
